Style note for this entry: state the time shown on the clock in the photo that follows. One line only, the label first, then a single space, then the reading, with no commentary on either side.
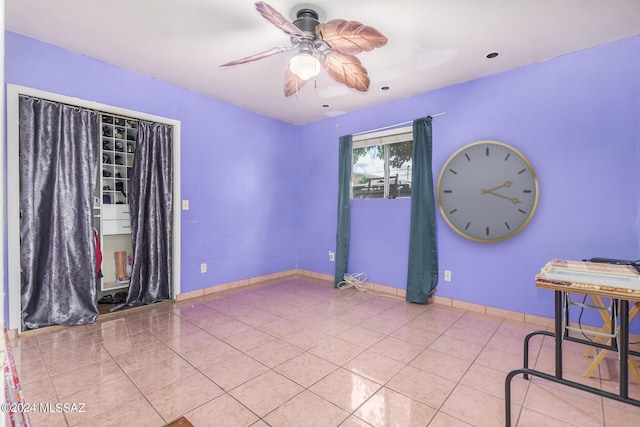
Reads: 2:18
